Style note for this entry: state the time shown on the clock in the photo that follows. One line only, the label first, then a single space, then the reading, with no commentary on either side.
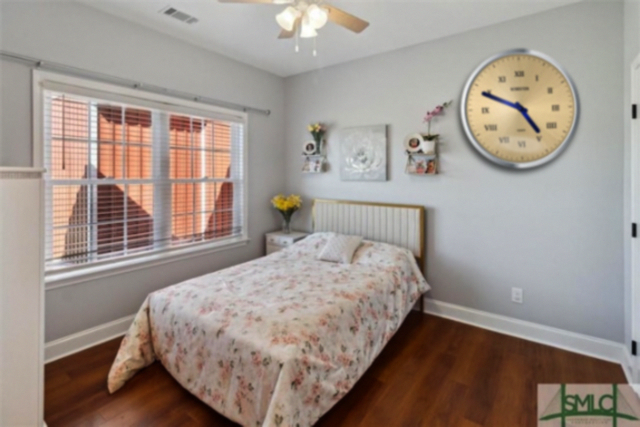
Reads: 4:49
